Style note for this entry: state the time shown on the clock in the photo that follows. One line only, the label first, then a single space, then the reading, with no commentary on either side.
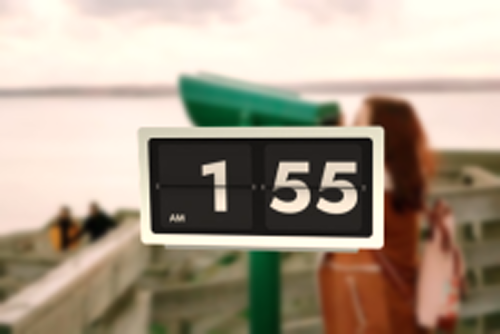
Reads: 1:55
